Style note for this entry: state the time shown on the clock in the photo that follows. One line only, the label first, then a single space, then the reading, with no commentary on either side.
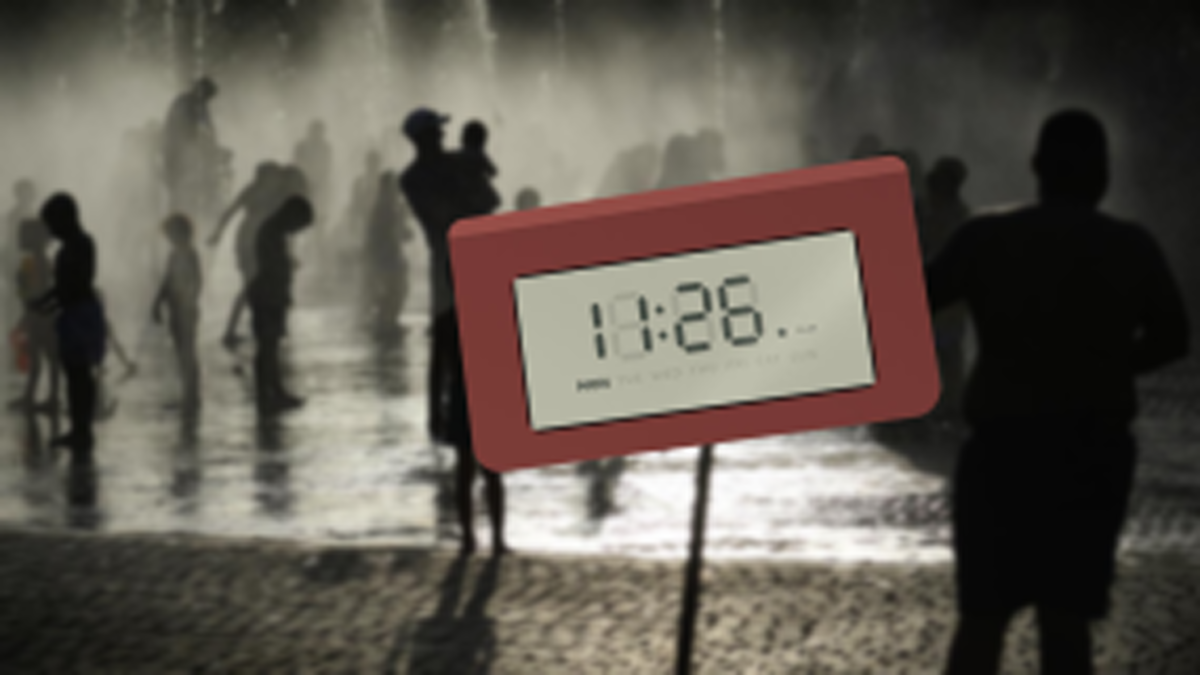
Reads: 11:26
